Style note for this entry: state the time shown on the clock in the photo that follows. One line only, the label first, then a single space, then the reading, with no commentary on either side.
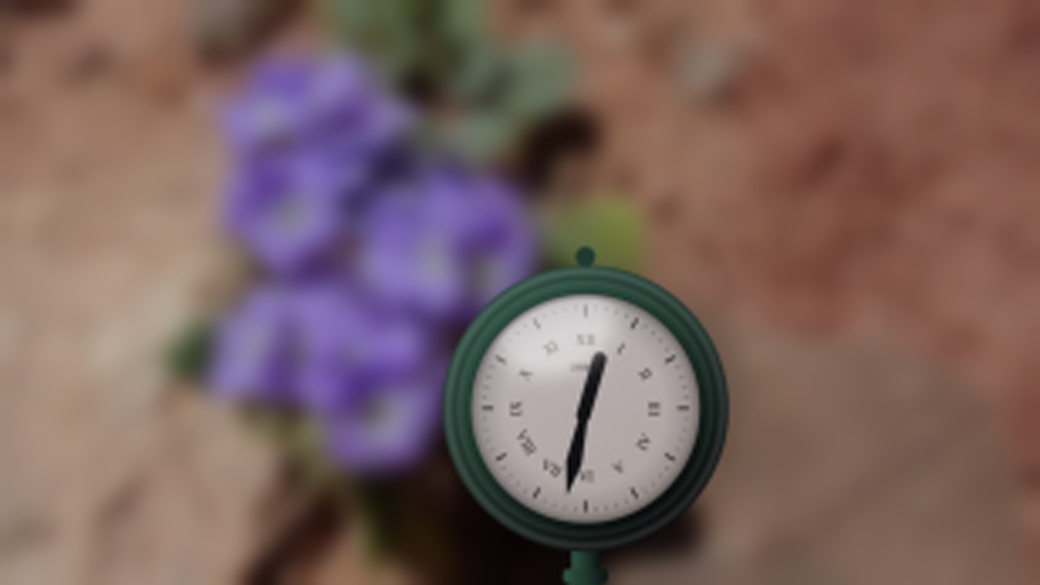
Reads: 12:32
